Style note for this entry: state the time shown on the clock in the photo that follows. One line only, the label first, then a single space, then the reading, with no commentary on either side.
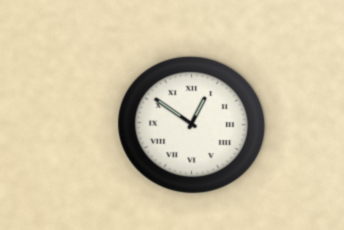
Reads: 12:51
